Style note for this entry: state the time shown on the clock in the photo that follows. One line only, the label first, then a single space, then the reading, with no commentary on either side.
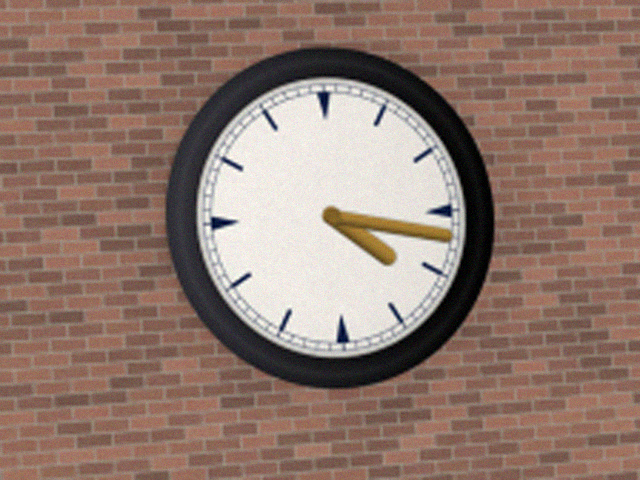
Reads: 4:17
